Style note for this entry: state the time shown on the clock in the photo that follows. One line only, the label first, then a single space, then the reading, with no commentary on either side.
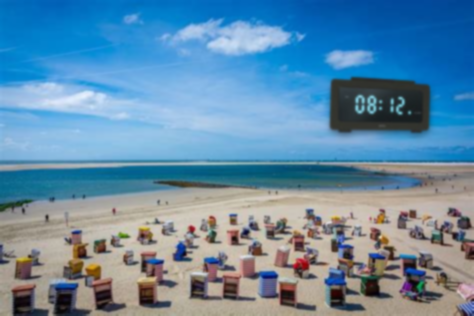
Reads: 8:12
